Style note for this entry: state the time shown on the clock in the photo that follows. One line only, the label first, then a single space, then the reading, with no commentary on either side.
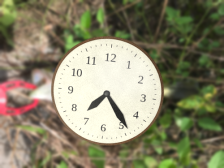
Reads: 7:24
